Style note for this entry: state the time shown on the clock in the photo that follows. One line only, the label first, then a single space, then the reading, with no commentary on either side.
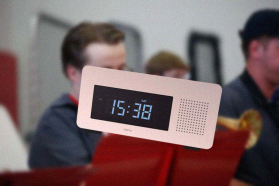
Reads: 15:38
